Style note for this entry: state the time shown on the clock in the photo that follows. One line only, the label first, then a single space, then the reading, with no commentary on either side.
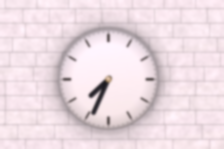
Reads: 7:34
